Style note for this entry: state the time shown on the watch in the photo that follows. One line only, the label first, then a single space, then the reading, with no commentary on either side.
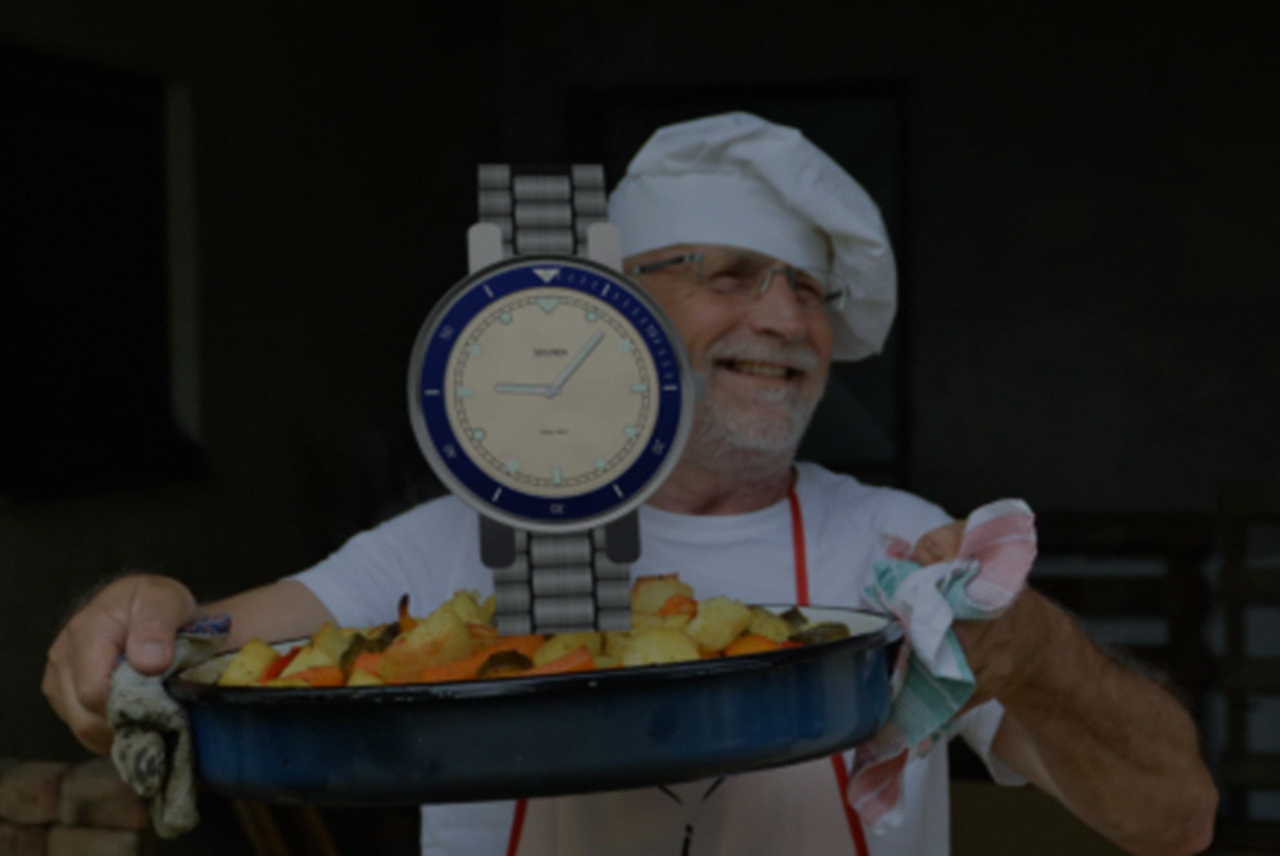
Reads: 9:07
